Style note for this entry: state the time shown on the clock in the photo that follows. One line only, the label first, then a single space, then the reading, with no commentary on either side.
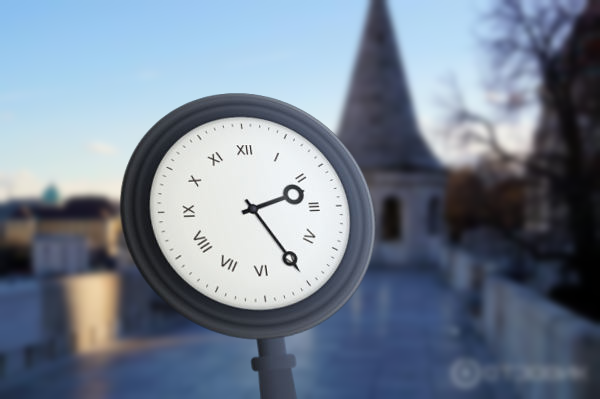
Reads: 2:25
